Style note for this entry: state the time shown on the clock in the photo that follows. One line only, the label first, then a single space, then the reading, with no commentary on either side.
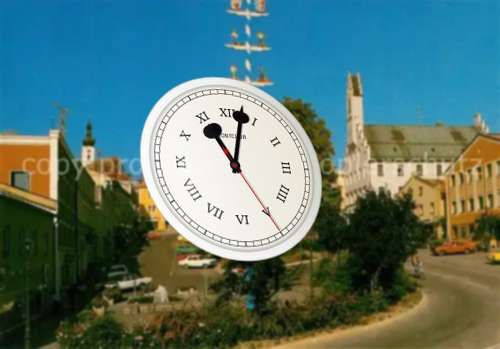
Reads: 11:02:25
